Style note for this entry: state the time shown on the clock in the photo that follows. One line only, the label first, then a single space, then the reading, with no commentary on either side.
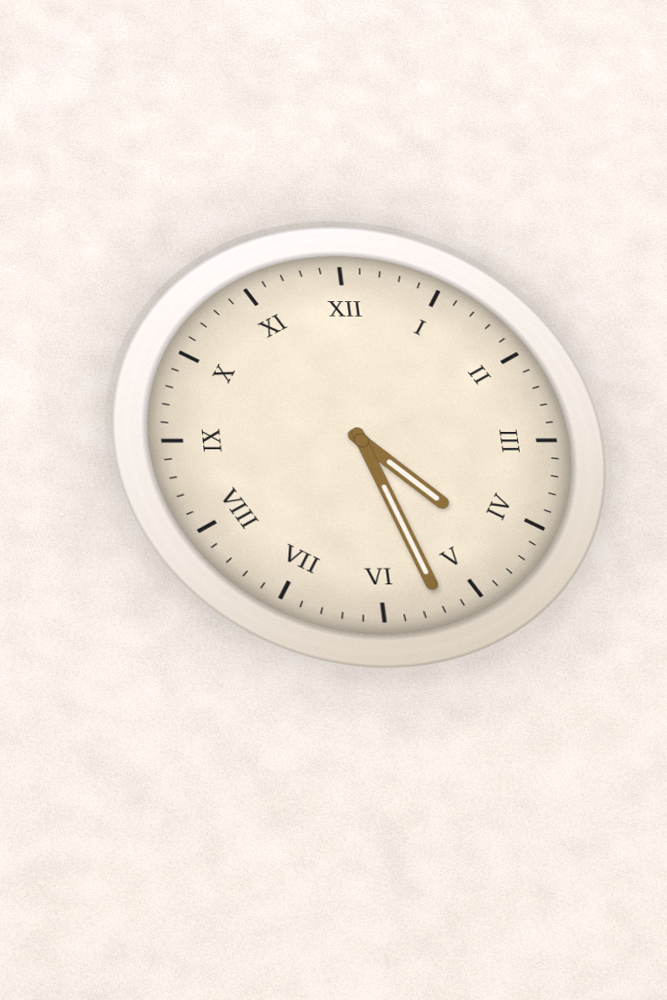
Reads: 4:27
